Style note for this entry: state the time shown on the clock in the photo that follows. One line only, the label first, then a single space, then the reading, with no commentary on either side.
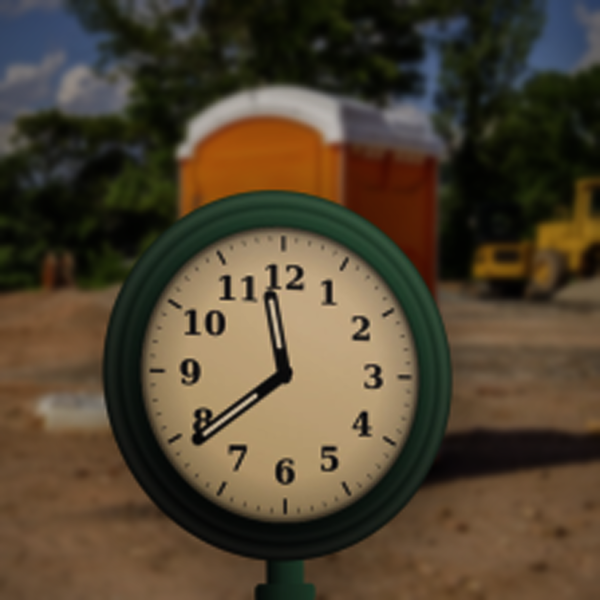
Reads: 11:39
